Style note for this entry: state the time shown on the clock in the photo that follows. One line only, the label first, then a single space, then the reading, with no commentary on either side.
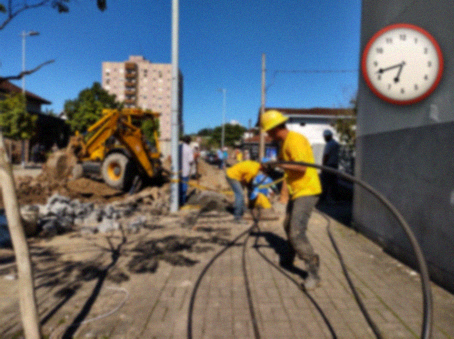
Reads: 6:42
